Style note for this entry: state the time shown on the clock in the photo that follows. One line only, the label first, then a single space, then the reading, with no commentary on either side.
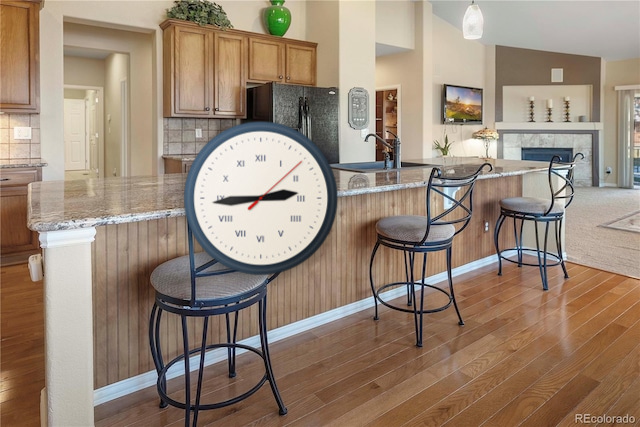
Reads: 2:44:08
